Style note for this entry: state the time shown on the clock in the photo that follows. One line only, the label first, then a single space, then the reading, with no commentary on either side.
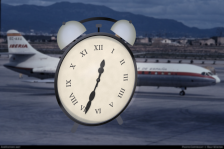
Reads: 12:34
